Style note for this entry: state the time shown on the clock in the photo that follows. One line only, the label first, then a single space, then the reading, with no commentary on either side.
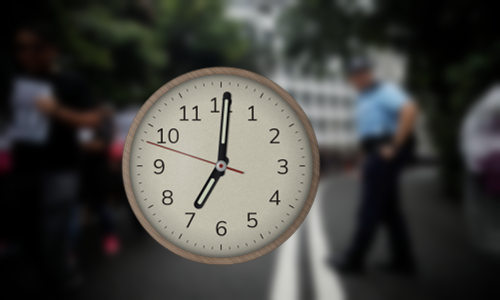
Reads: 7:00:48
